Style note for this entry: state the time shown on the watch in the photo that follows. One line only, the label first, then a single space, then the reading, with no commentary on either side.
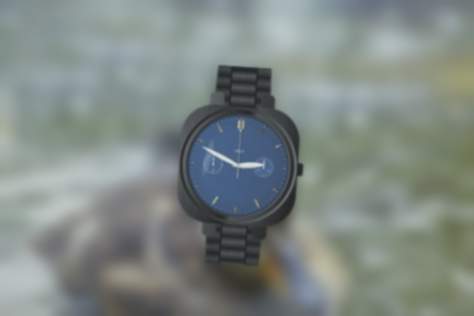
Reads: 2:49
